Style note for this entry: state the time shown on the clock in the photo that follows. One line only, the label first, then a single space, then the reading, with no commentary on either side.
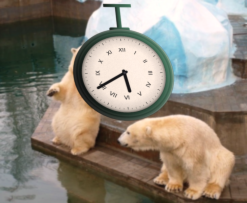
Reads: 5:40
